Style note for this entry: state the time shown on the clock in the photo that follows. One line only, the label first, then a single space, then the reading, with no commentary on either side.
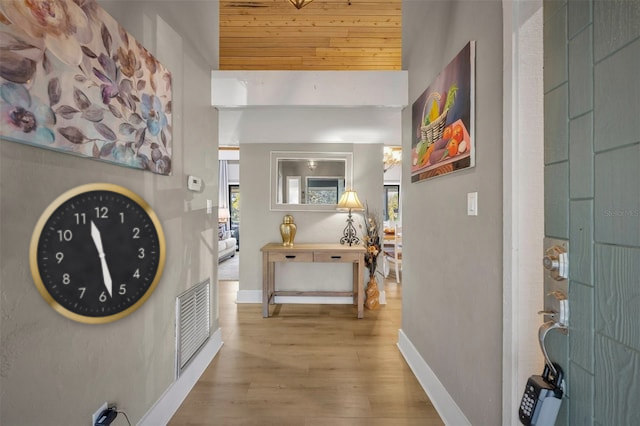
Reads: 11:28
